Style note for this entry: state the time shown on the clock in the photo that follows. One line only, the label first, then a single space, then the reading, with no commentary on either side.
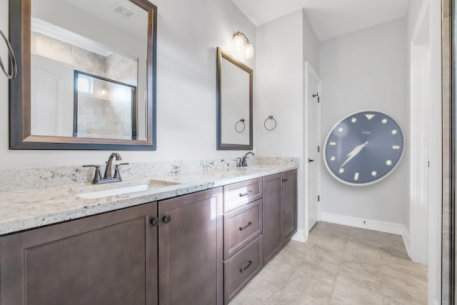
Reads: 7:36
